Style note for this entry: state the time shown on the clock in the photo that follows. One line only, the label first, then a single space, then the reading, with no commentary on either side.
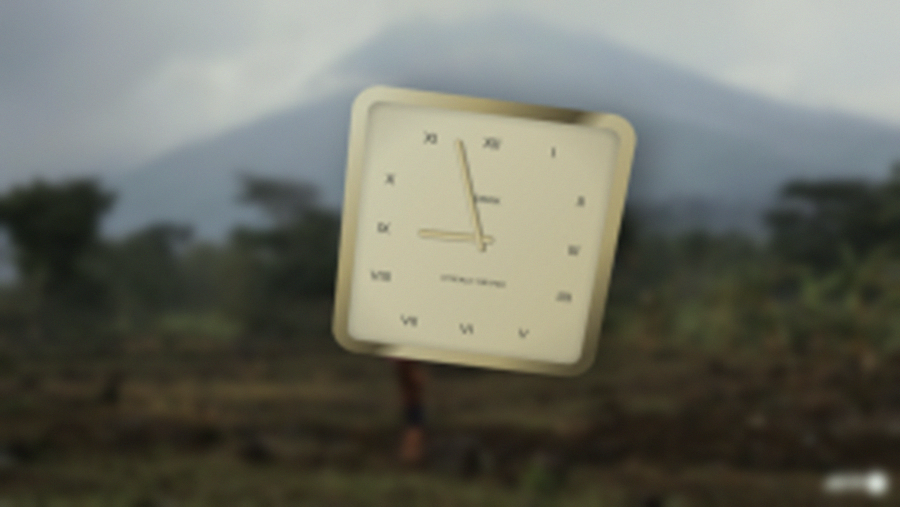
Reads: 8:57
